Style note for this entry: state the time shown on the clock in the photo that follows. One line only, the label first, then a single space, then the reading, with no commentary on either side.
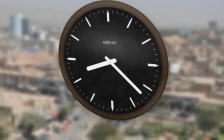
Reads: 8:22
